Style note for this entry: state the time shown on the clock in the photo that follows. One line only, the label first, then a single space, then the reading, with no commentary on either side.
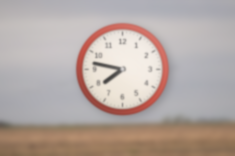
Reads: 7:47
